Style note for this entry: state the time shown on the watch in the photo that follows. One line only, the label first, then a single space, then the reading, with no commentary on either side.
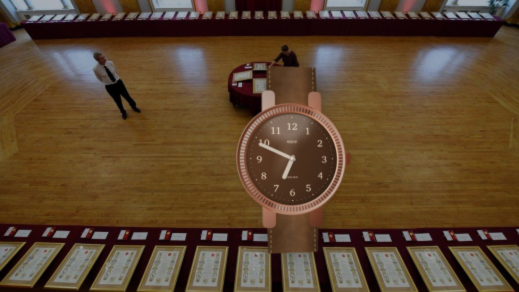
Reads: 6:49
